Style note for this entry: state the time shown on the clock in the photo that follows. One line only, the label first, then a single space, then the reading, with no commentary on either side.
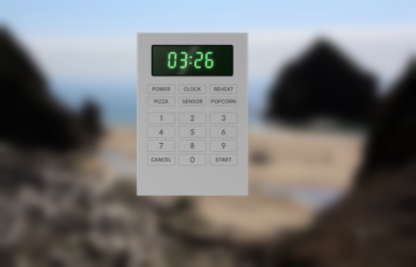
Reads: 3:26
